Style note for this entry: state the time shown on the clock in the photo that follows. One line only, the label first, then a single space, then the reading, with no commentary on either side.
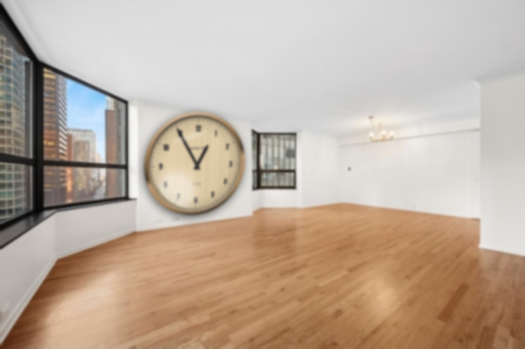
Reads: 12:55
